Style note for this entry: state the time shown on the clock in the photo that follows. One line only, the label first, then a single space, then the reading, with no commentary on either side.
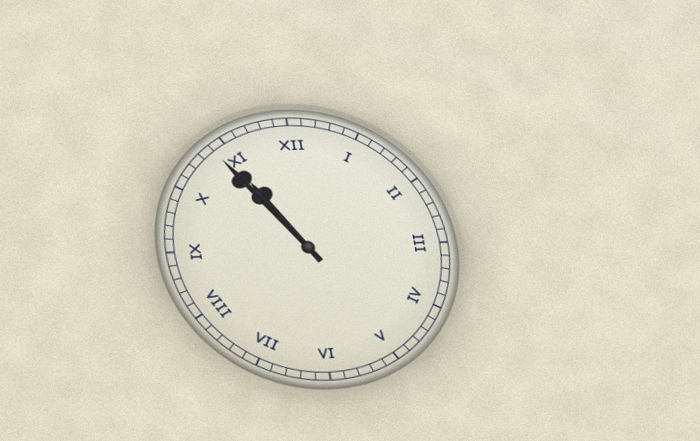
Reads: 10:54
